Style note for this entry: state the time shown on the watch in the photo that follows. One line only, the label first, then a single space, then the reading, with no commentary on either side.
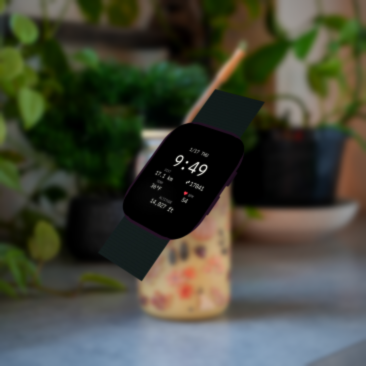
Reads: 9:49
